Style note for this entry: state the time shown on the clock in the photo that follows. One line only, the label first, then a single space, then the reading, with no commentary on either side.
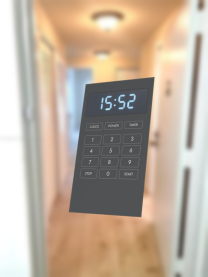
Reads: 15:52
